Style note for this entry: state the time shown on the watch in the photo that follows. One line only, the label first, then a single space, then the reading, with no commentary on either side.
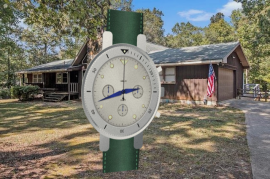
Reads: 2:42
